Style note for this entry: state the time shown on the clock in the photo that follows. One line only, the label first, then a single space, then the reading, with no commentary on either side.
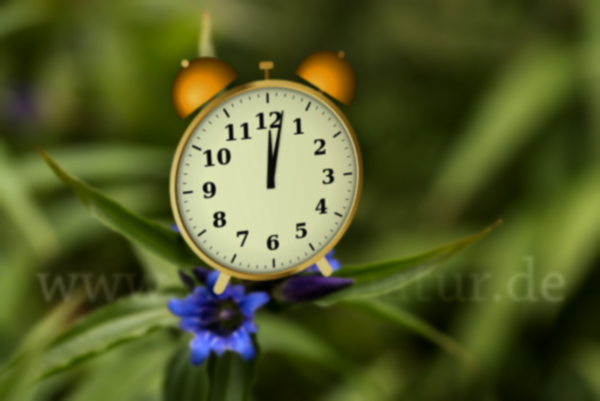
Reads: 12:02
